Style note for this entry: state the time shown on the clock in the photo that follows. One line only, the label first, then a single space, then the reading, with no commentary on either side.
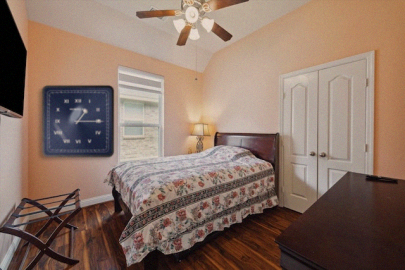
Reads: 1:15
